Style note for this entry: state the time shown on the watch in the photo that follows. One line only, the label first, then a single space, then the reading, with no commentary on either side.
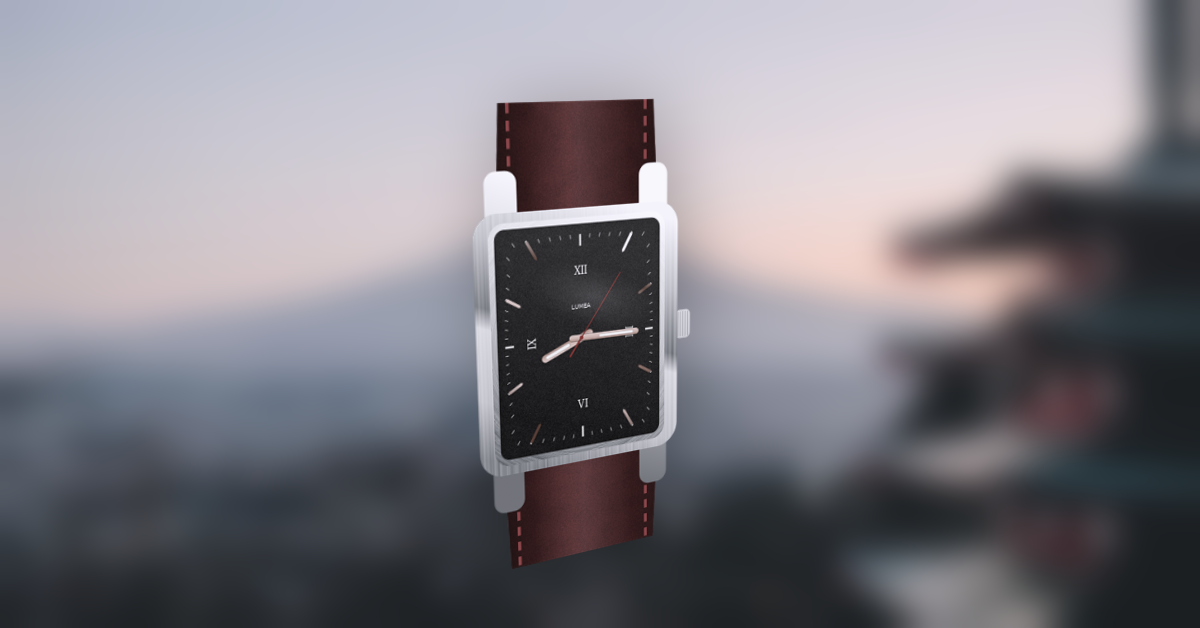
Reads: 8:15:06
